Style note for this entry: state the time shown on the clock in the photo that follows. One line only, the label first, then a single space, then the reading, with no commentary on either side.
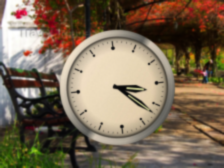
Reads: 3:22
